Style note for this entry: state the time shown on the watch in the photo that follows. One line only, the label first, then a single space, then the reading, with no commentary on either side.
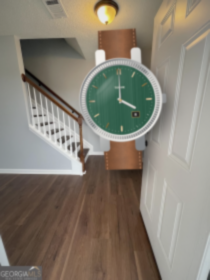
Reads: 4:00
